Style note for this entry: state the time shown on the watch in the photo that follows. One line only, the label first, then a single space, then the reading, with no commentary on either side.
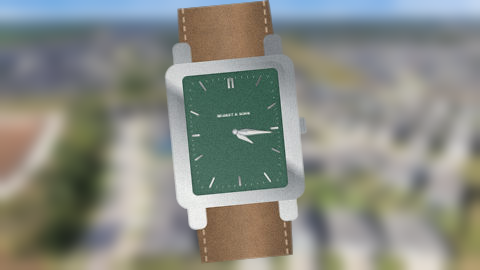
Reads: 4:16
